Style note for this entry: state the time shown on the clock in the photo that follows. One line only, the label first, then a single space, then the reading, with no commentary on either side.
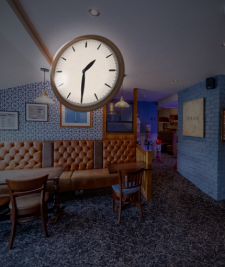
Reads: 1:30
